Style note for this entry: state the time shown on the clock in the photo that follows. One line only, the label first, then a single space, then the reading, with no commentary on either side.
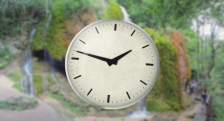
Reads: 1:47
